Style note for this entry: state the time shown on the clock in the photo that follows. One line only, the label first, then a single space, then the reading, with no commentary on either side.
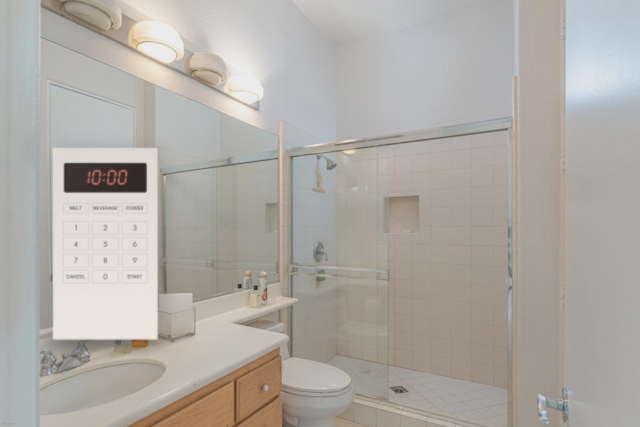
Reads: 10:00
